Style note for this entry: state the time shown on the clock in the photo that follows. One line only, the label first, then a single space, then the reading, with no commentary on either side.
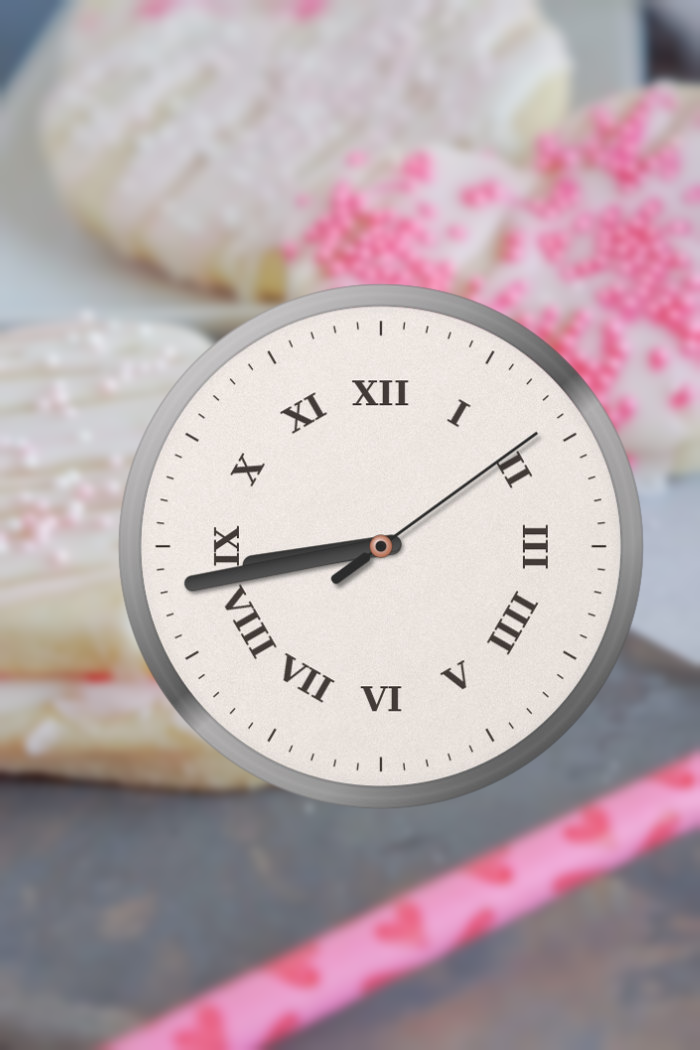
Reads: 8:43:09
